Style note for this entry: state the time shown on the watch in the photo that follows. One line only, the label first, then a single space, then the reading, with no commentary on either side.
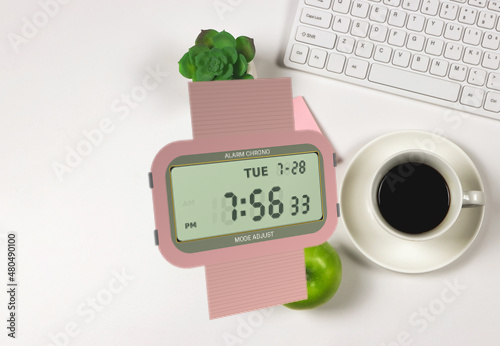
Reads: 7:56:33
